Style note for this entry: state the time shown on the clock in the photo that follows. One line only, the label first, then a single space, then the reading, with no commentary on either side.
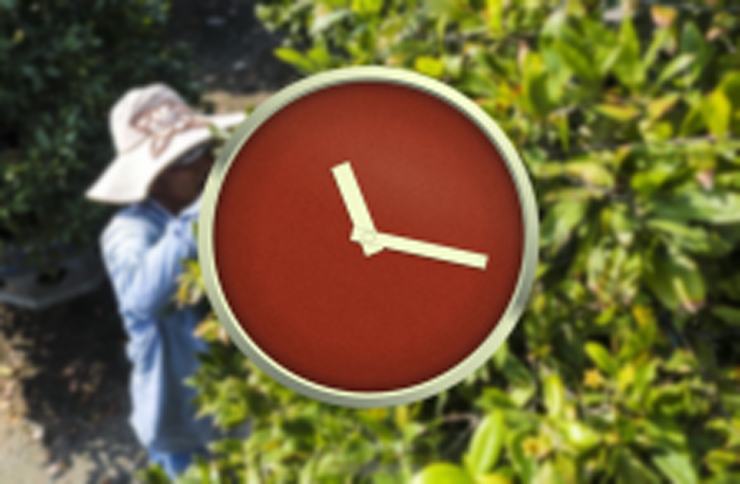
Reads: 11:17
